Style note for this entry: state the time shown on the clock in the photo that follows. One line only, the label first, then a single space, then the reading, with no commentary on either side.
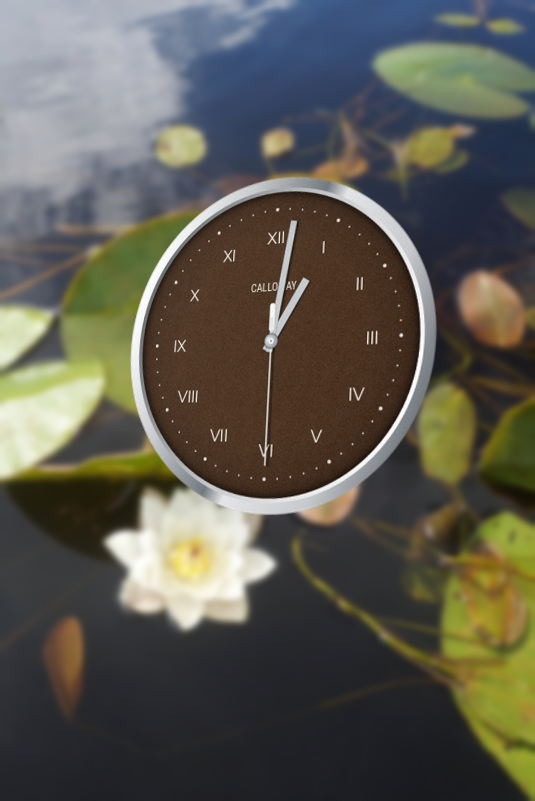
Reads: 1:01:30
